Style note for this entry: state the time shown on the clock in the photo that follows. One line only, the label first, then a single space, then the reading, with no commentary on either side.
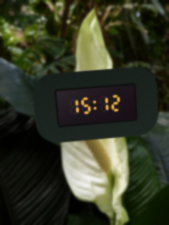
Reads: 15:12
